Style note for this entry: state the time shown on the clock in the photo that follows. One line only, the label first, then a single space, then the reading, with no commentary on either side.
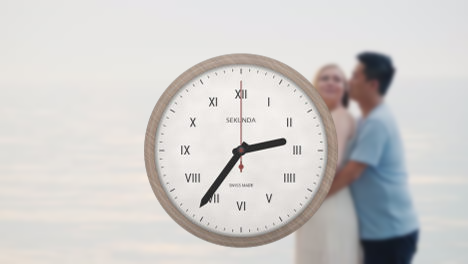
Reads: 2:36:00
